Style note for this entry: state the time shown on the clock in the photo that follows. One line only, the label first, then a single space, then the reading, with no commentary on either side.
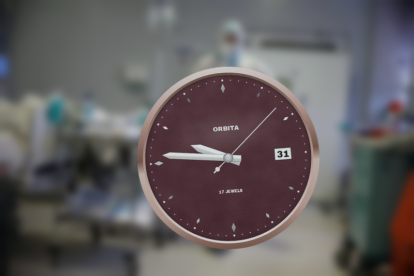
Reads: 9:46:08
